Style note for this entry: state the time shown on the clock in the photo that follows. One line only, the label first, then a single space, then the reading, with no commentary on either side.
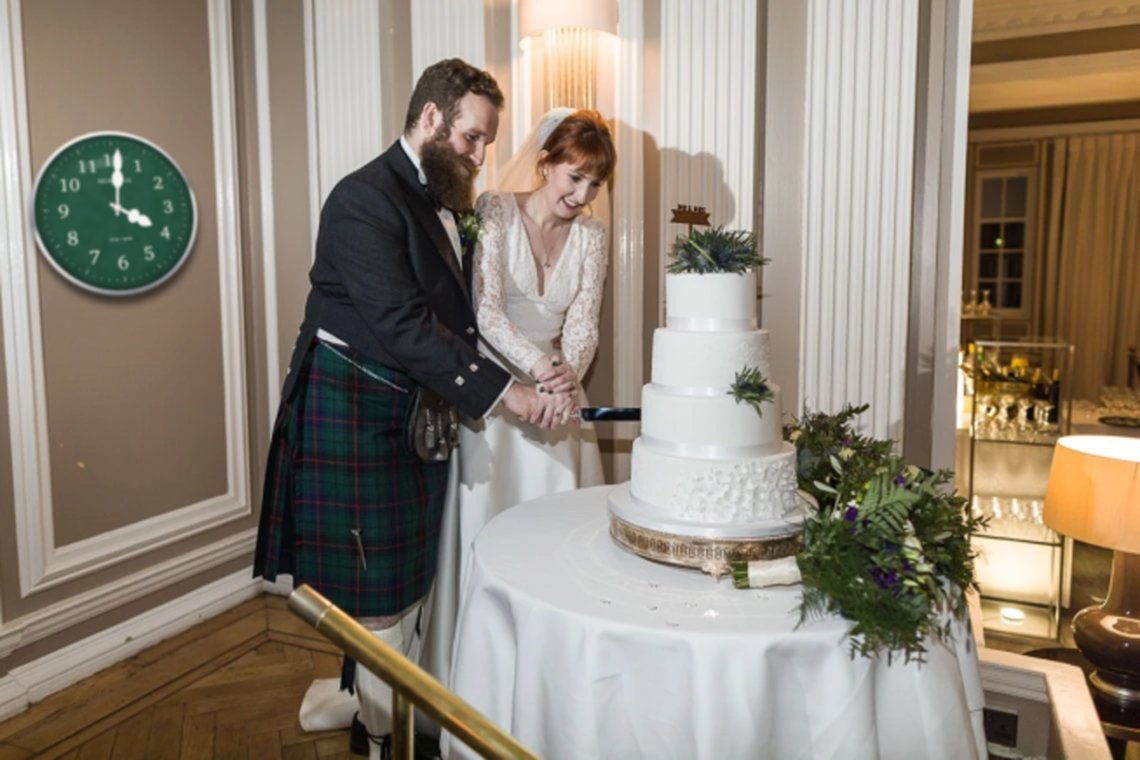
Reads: 4:01
